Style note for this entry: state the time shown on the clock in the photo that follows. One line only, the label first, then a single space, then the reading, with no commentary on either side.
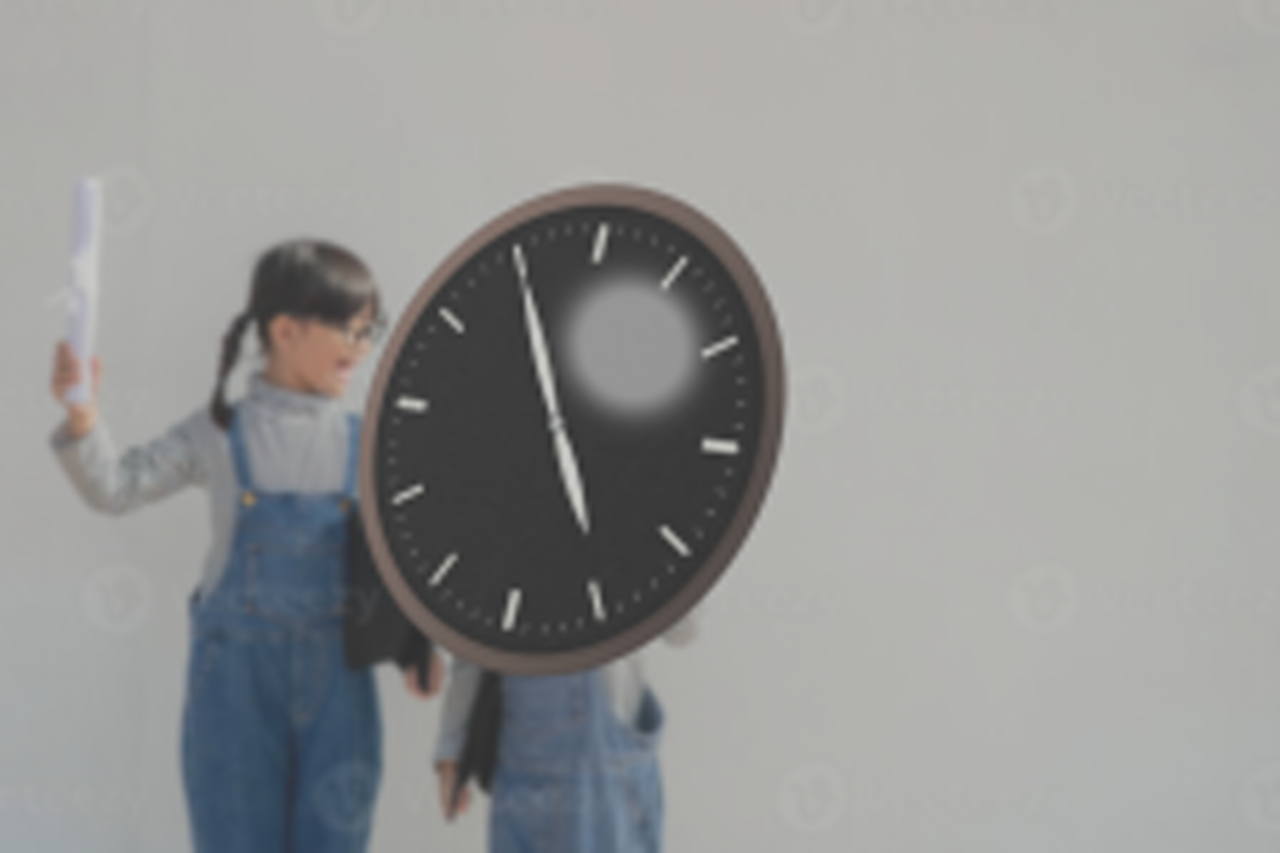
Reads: 4:55
